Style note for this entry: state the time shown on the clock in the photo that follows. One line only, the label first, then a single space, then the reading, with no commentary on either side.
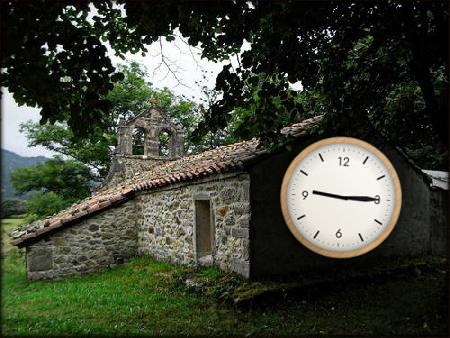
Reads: 9:15
